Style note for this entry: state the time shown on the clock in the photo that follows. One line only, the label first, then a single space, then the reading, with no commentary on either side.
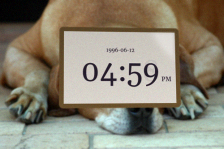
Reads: 4:59
